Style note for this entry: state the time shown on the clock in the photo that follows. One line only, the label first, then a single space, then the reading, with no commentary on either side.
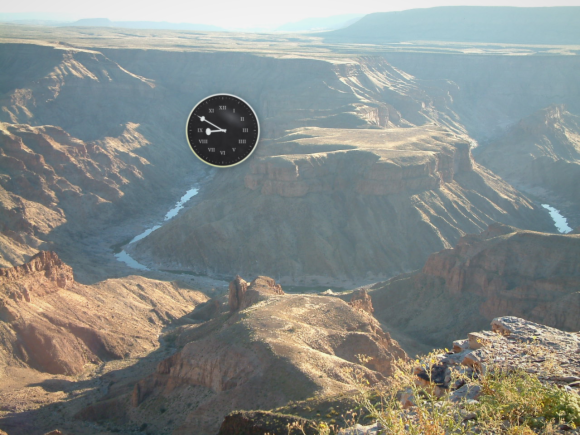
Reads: 8:50
